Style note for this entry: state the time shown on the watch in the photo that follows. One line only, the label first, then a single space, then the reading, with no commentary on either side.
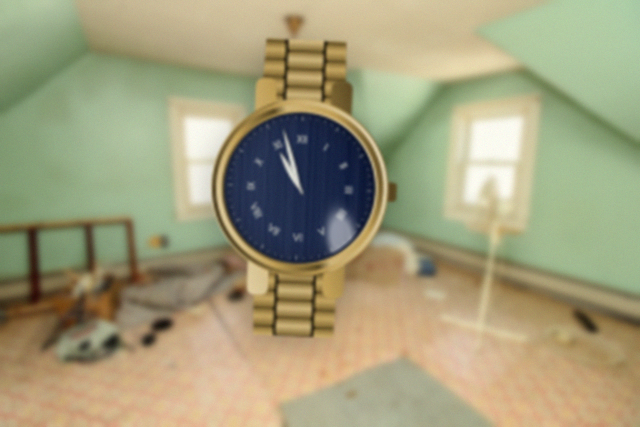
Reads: 10:57
